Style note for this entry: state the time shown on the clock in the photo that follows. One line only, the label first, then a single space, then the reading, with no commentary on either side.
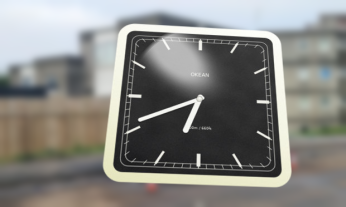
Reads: 6:41
